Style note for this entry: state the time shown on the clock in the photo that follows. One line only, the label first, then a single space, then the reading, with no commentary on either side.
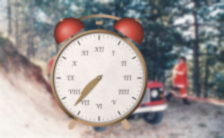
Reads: 7:37
